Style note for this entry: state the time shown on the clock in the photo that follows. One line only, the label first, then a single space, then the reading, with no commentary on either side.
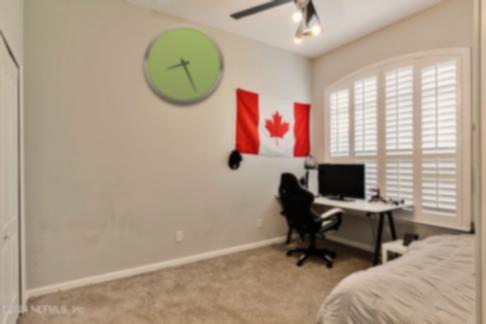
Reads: 8:26
